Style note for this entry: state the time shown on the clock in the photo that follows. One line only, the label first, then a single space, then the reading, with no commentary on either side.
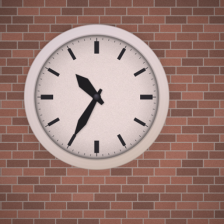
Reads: 10:35
